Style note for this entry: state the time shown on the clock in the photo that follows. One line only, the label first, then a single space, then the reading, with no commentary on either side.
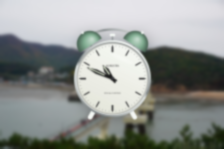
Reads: 10:49
